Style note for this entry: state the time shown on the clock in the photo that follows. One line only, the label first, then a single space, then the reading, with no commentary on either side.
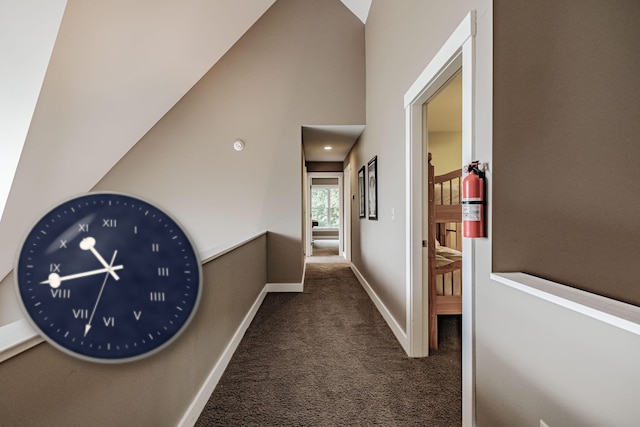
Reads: 10:42:33
